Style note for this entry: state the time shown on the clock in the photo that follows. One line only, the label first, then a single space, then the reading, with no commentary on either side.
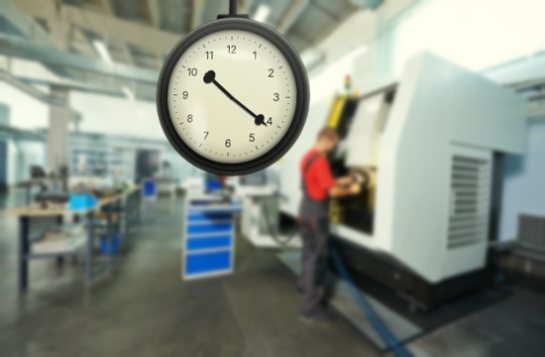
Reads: 10:21
